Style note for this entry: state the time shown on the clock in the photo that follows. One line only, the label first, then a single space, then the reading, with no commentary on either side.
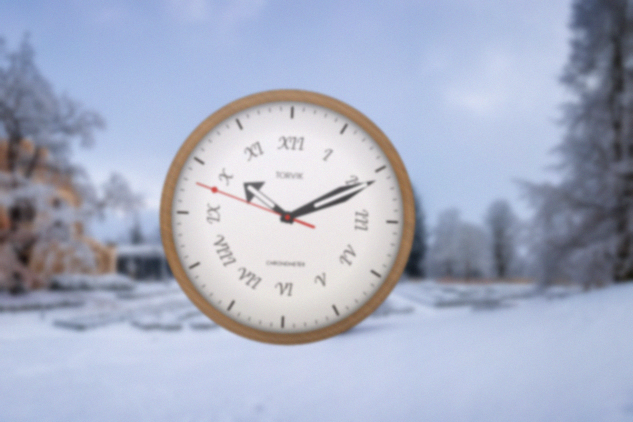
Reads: 10:10:48
